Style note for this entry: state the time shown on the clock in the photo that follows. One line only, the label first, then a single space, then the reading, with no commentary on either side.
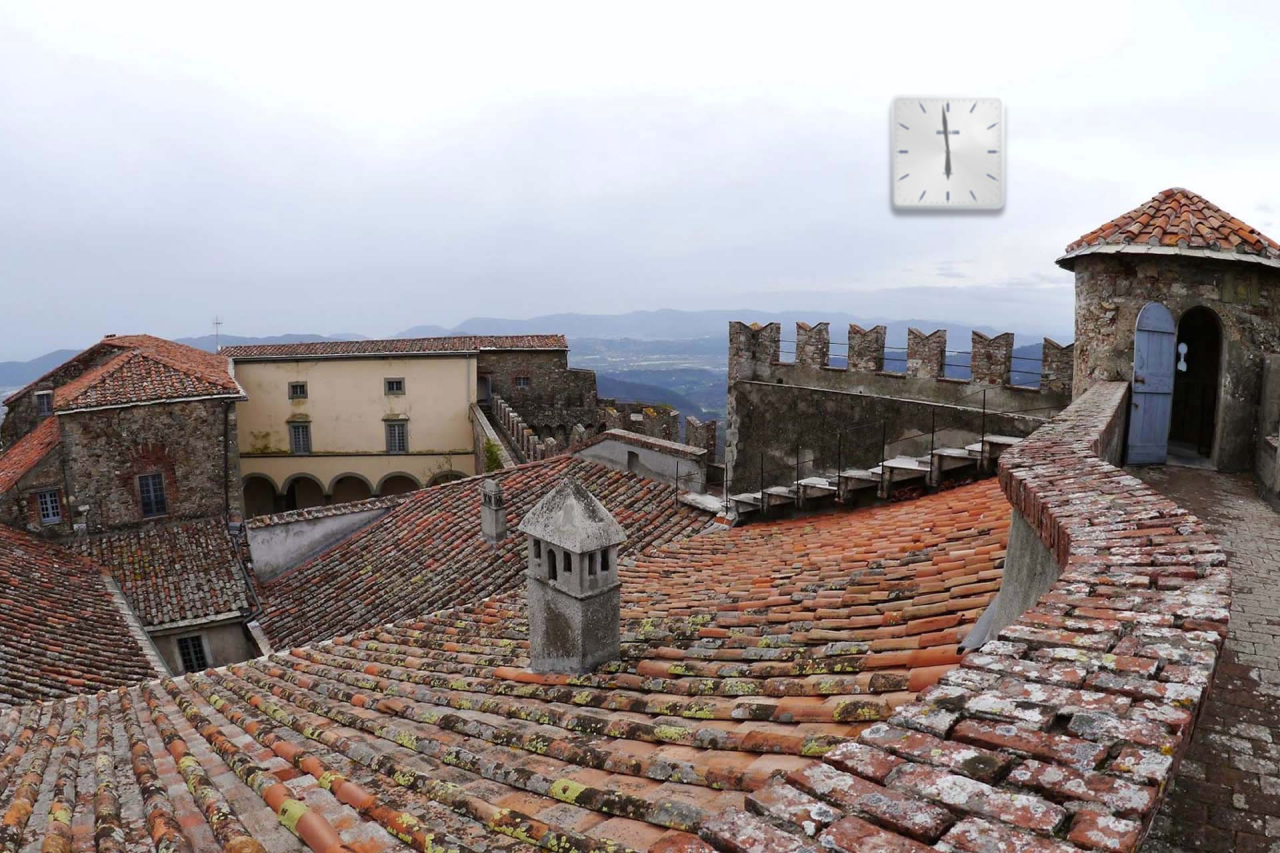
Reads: 5:59
